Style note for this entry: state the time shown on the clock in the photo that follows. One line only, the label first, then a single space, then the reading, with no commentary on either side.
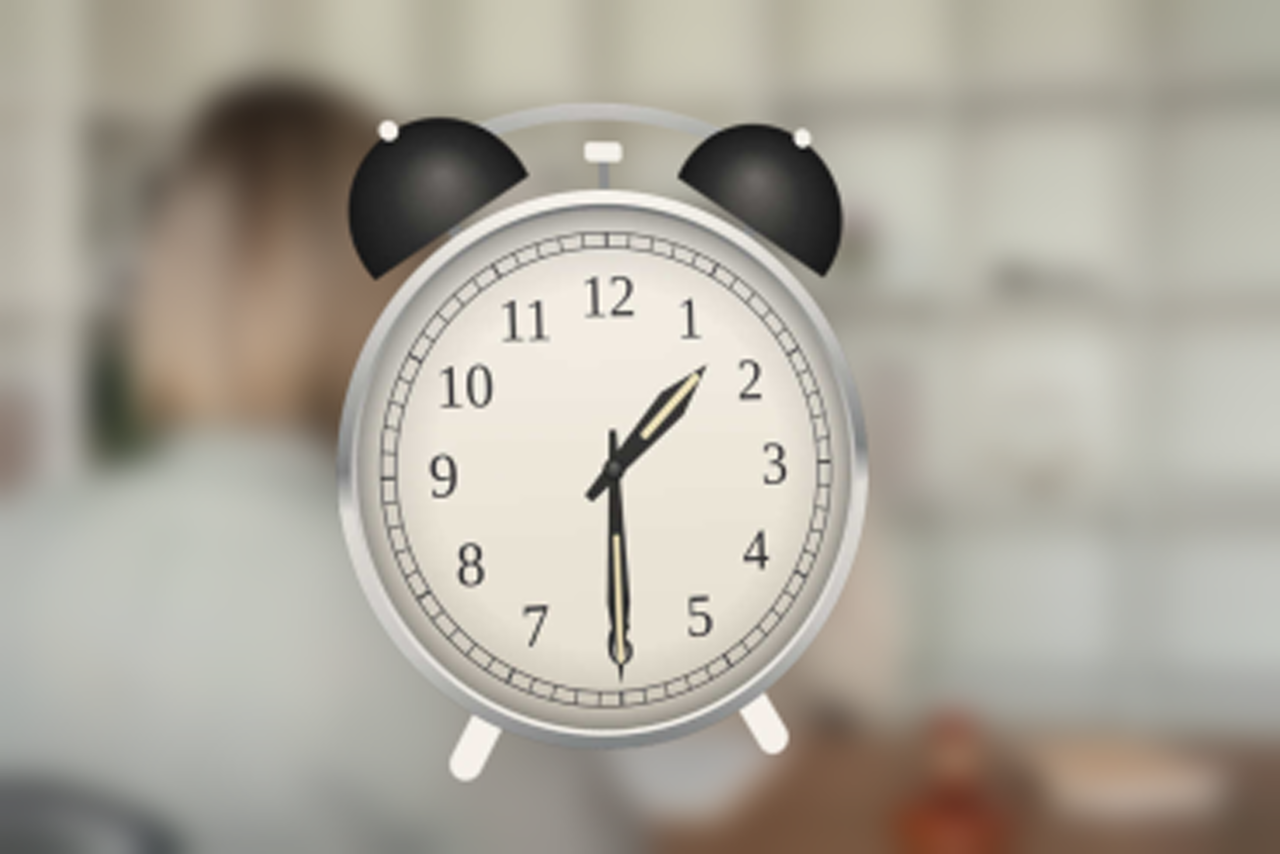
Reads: 1:30
